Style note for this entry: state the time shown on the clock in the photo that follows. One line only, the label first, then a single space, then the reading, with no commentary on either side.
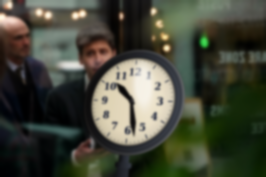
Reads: 10:28
